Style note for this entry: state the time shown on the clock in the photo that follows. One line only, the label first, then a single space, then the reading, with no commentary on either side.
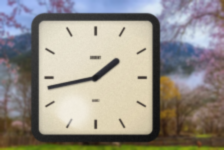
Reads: 1:43
